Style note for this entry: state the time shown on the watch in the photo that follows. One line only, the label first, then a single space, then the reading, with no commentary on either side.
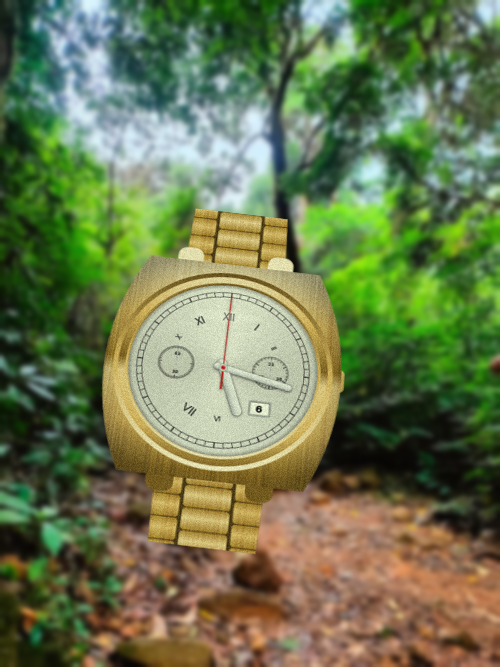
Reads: 5:17
